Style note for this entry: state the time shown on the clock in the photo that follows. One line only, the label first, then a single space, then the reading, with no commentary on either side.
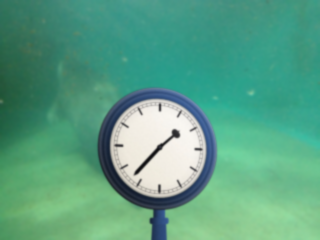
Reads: 1:37
